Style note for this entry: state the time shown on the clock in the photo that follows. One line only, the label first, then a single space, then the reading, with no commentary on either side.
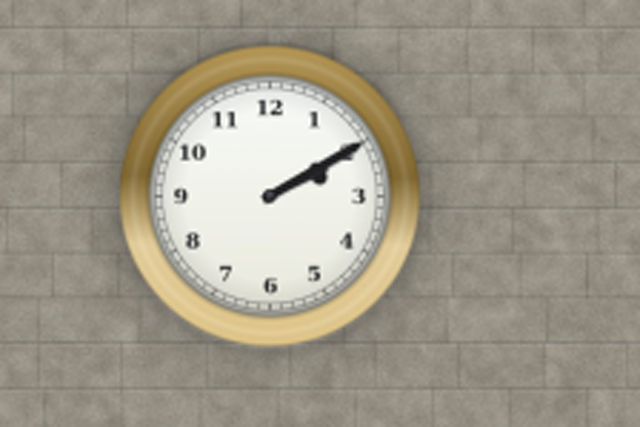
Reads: 2:10
